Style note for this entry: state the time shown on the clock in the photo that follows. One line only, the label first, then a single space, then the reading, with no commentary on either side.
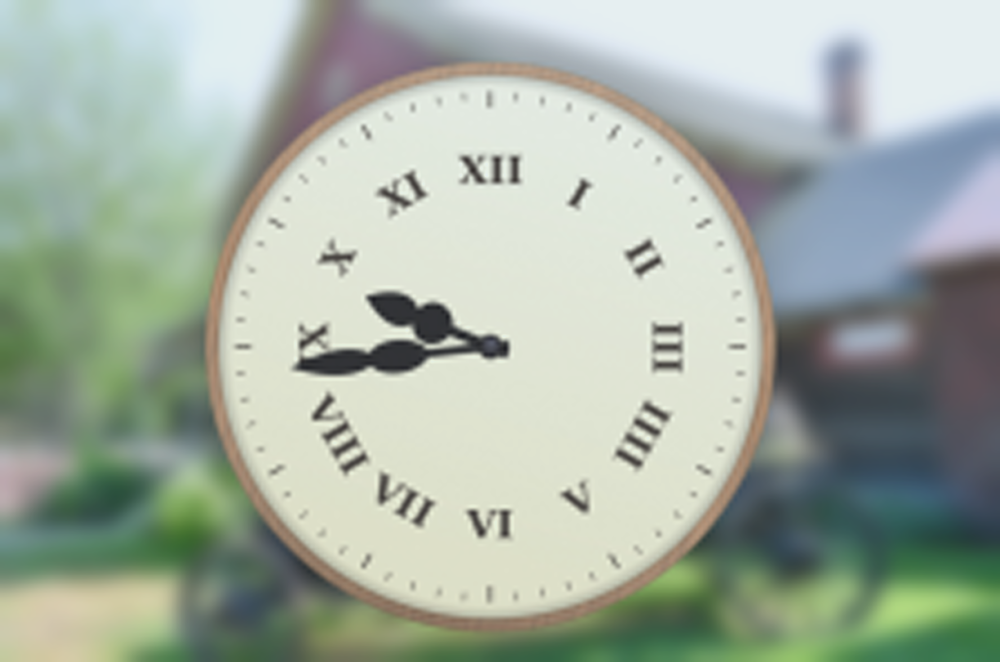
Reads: 9:44
